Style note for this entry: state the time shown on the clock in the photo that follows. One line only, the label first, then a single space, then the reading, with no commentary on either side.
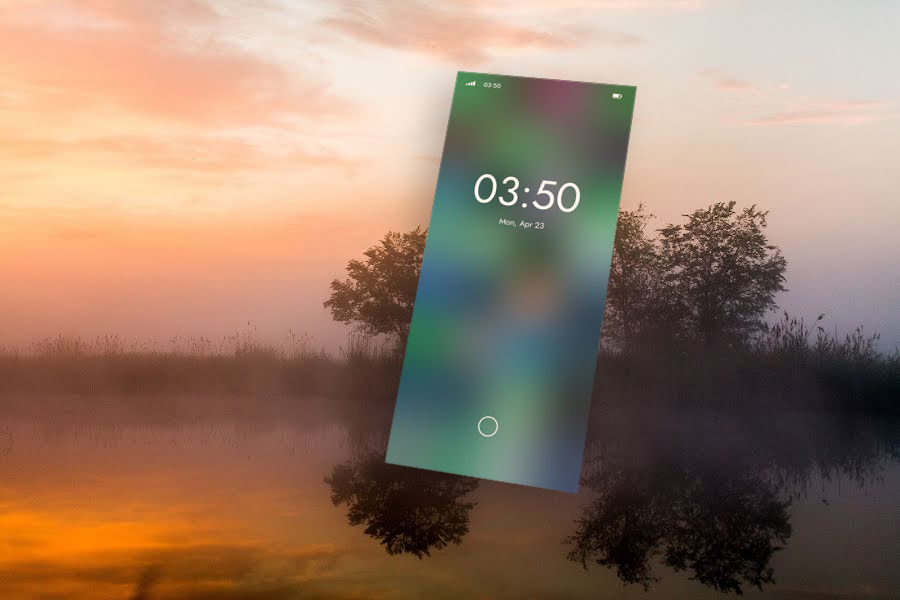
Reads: 3:50
